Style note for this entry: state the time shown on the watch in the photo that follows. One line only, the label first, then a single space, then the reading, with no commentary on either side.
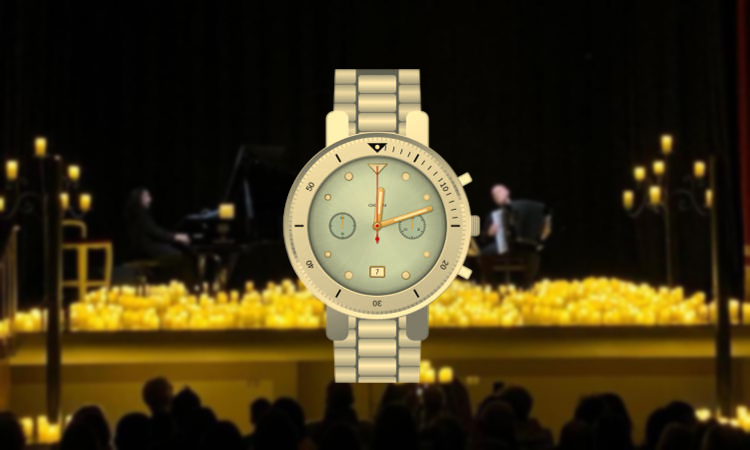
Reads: 12:12
